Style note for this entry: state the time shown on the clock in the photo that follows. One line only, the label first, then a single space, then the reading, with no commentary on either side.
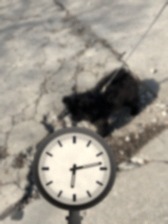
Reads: 6:13
